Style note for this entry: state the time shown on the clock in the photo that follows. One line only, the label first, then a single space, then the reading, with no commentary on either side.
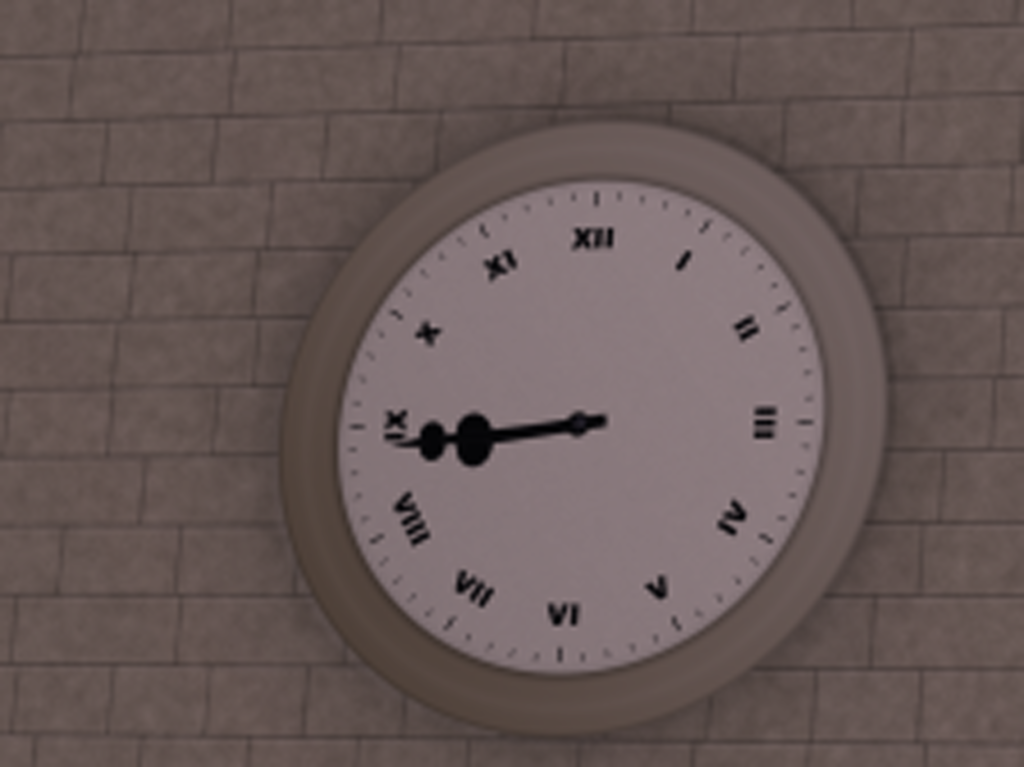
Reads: 8:44
